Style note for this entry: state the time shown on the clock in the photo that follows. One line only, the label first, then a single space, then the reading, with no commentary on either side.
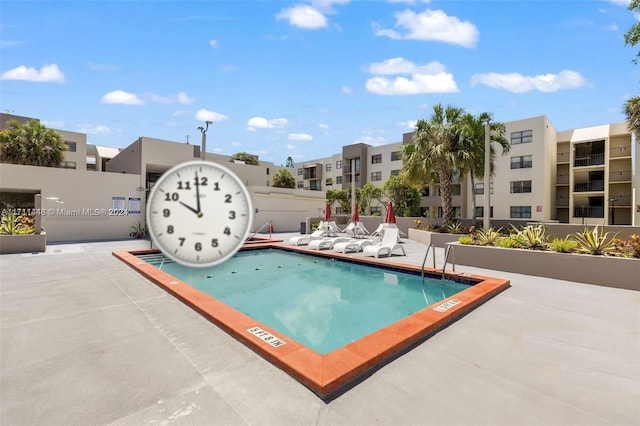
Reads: 9:59
